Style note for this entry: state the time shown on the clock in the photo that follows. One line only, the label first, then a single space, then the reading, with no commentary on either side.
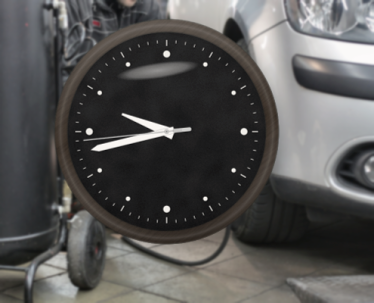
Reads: 9:42:44
